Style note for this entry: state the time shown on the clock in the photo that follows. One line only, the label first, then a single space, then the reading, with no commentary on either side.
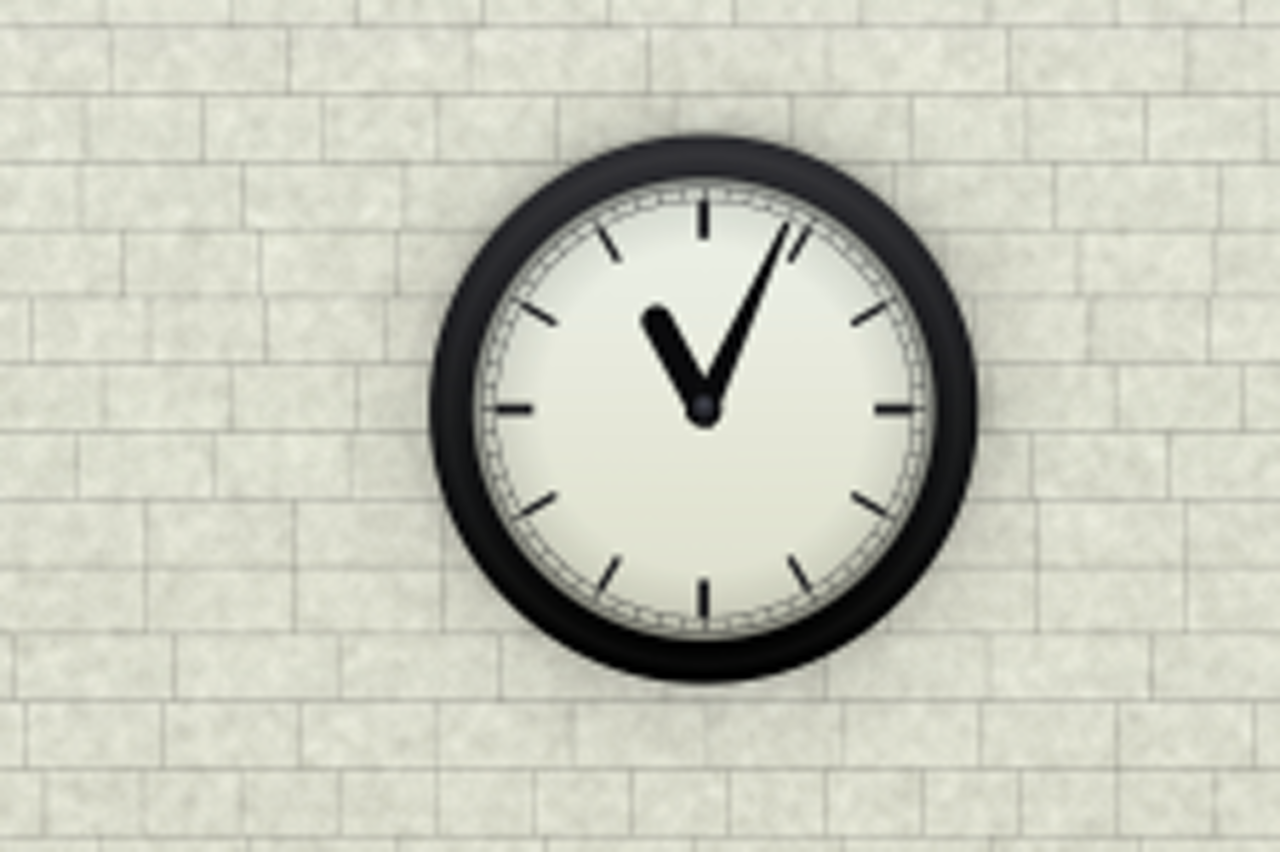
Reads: 11:04
